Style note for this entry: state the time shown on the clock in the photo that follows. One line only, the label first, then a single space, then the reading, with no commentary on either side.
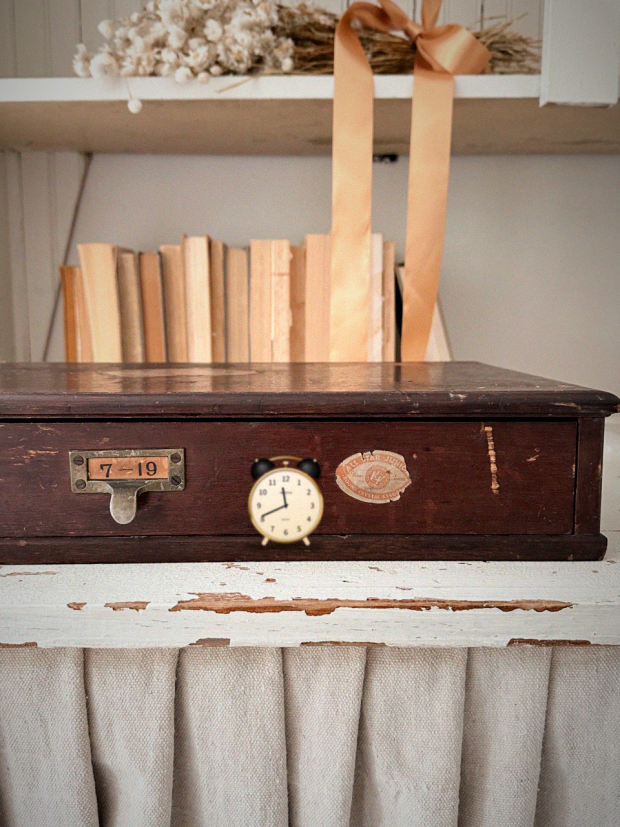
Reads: 11:41
